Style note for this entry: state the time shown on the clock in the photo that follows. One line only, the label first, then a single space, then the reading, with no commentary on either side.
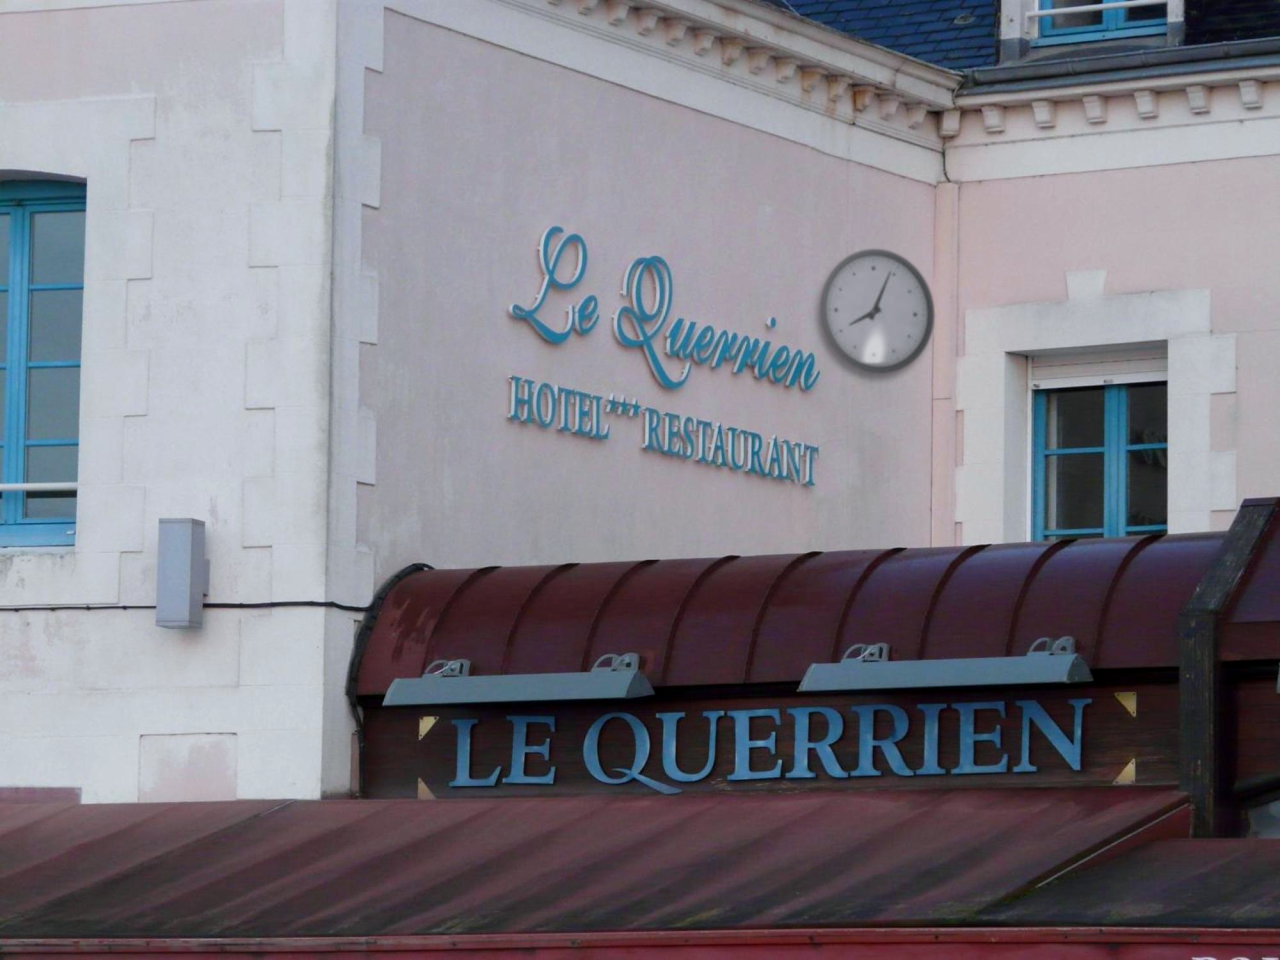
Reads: 8:04
